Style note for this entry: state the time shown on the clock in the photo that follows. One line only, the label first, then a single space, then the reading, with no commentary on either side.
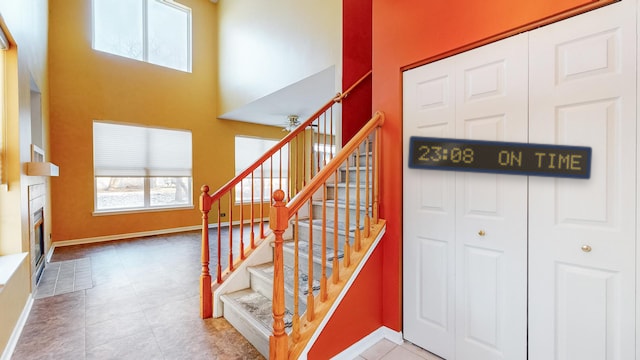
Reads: 23:08
